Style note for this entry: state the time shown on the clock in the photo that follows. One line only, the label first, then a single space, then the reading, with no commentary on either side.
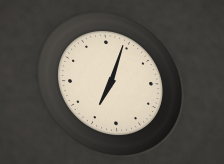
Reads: 7:04
